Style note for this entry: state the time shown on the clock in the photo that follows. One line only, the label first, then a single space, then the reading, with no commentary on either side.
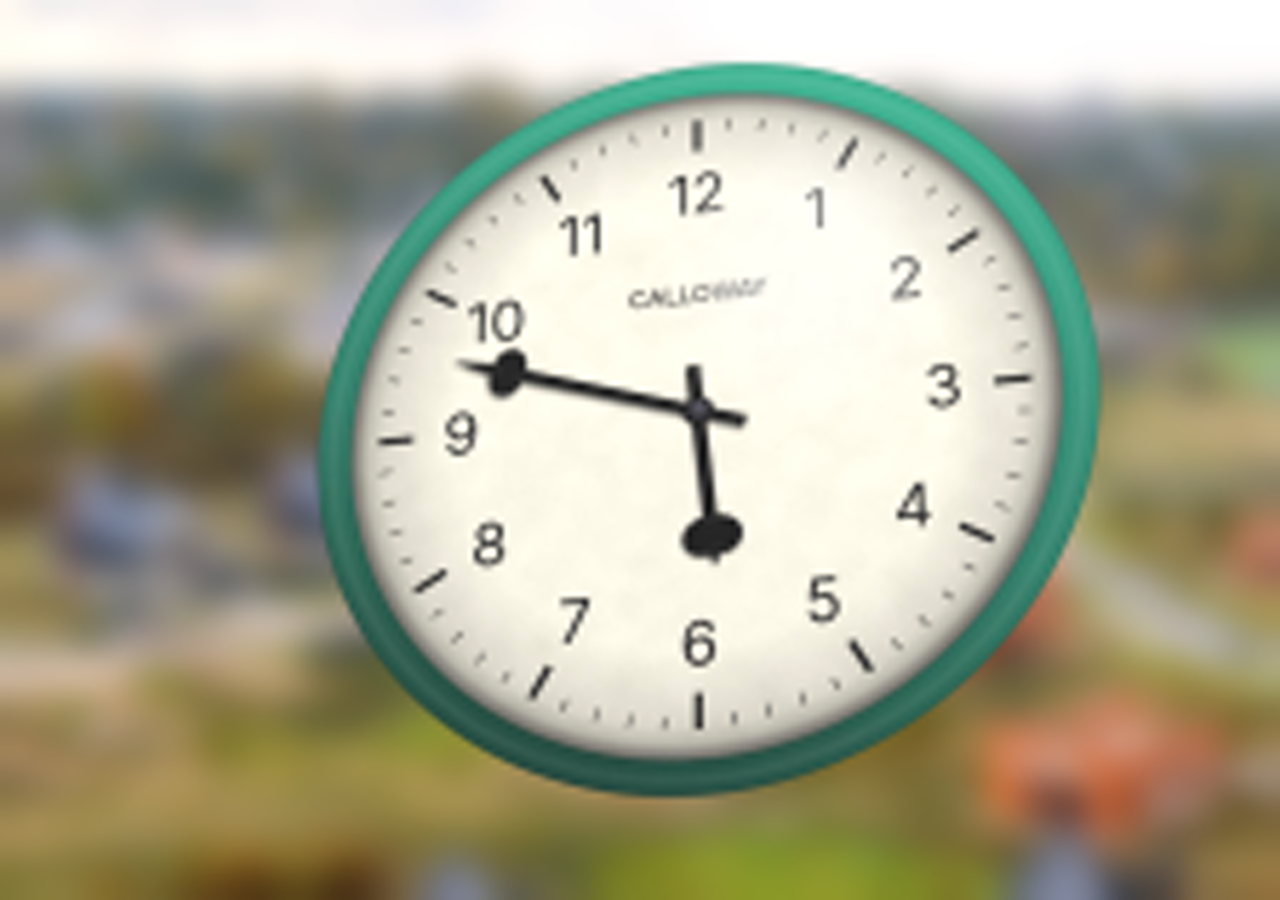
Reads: 5:48
